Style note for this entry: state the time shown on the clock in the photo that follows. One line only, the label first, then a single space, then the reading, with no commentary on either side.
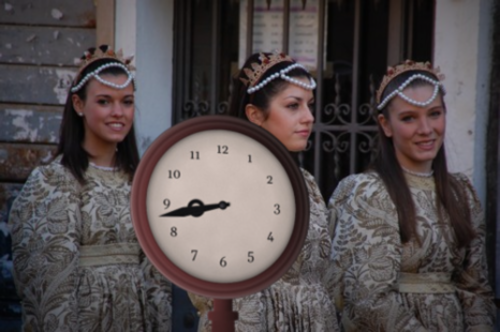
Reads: 8:43
